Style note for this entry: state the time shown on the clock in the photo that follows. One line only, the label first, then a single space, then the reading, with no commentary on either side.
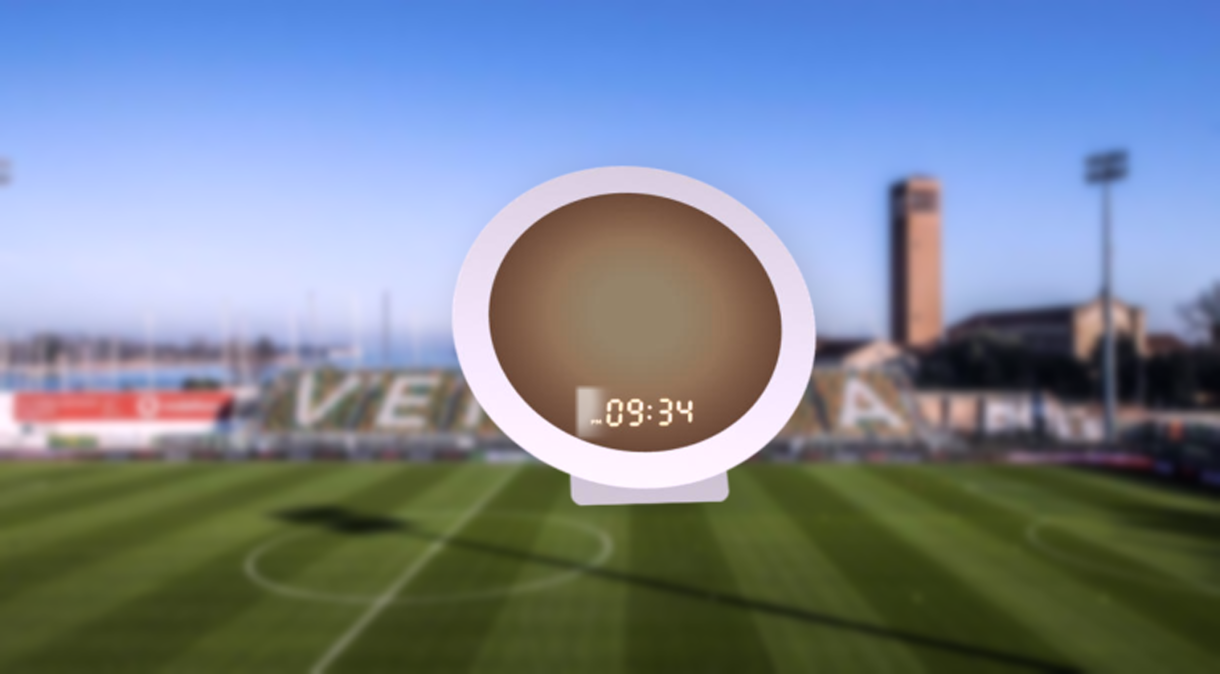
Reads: 9:34
